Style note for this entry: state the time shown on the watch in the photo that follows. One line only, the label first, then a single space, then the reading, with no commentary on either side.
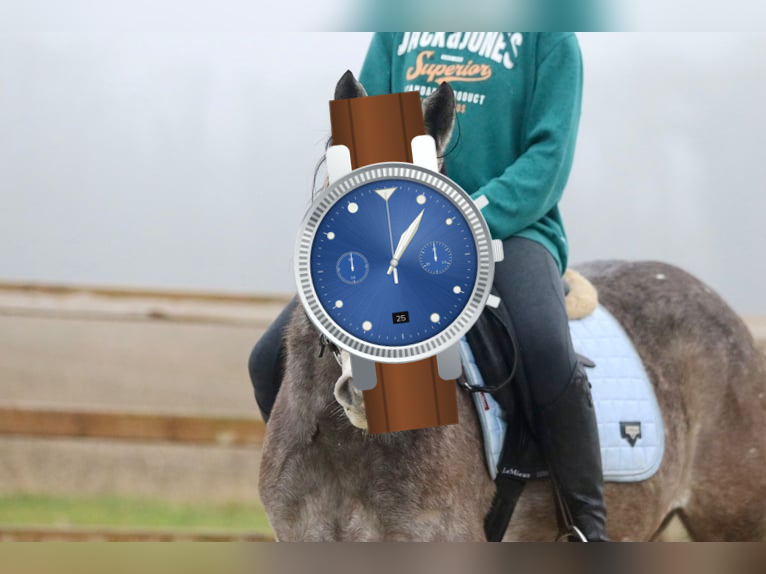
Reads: 1:06
